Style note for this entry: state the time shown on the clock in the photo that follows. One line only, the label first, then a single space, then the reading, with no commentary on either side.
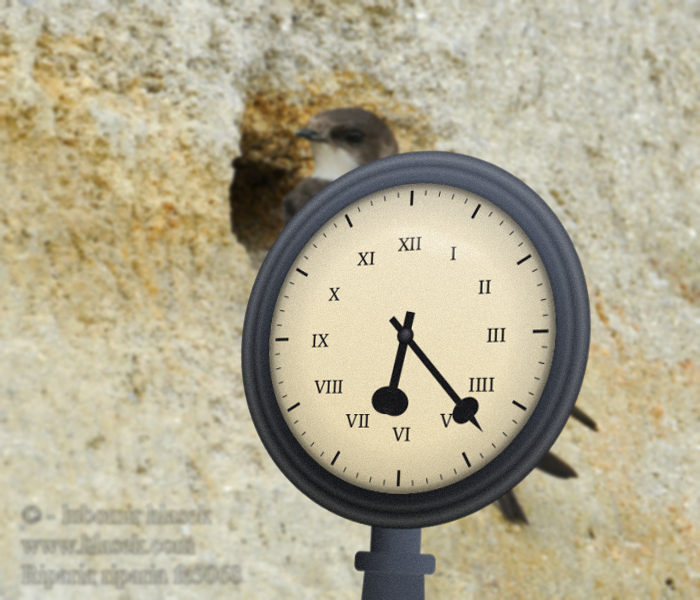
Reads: 6:23
